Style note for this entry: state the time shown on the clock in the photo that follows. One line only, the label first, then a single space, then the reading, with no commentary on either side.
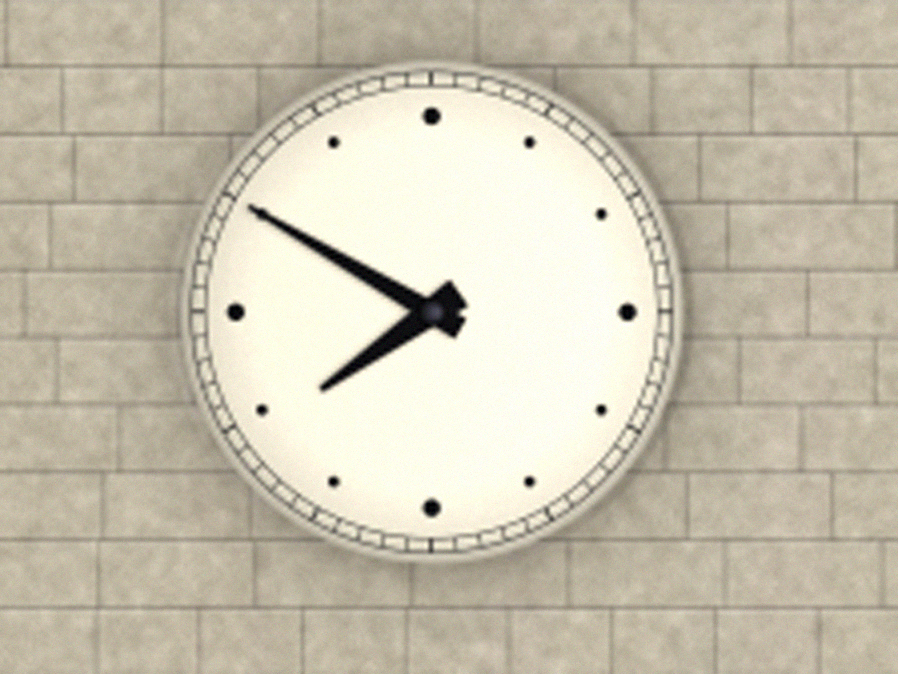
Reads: 7:50
